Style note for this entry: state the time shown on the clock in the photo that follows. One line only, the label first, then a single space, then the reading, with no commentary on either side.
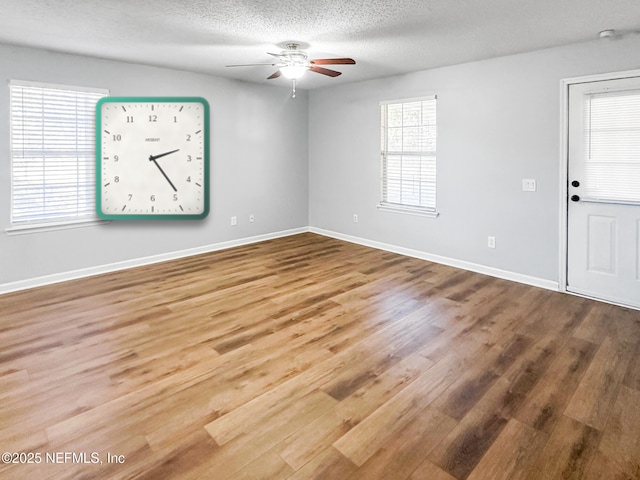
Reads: 2:24
